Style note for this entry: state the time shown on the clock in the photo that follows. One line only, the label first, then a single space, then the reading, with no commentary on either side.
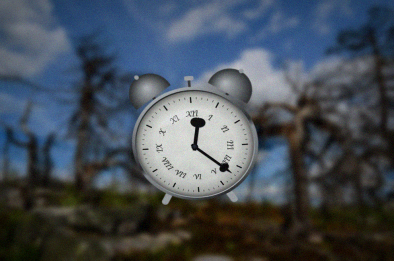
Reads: 12:22
